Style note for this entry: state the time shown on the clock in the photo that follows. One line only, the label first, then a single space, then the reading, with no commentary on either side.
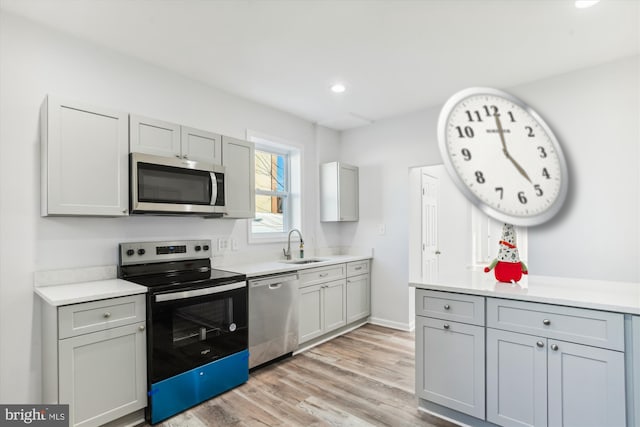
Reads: 5:01
